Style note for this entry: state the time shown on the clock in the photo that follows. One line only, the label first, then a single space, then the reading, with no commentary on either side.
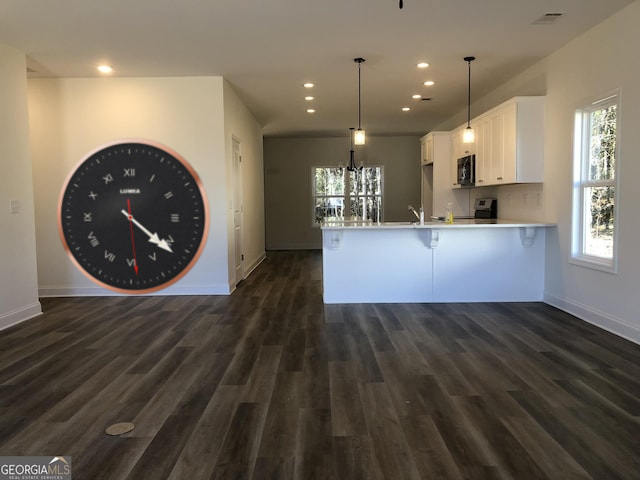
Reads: 4:21:29
